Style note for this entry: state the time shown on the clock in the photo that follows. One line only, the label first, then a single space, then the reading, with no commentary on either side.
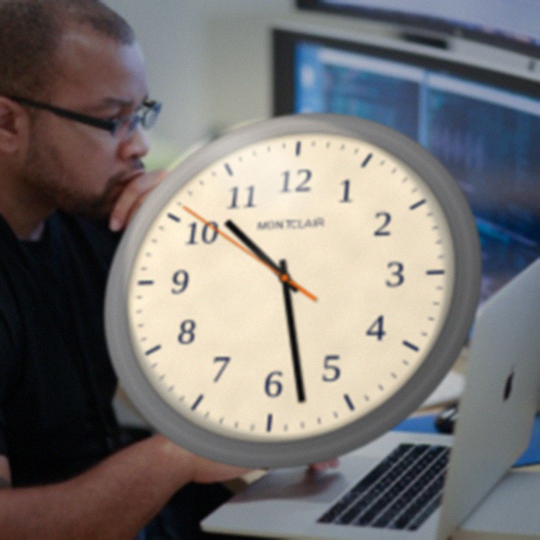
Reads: 10:27:51
